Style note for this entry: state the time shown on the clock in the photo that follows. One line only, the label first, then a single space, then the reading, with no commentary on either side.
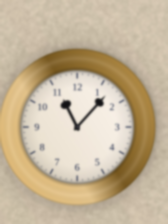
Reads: 11:07
